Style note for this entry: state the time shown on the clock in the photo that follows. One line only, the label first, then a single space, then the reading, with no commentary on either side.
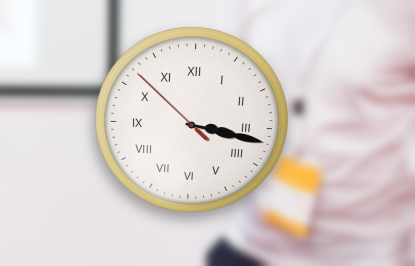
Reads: 3:16:52
